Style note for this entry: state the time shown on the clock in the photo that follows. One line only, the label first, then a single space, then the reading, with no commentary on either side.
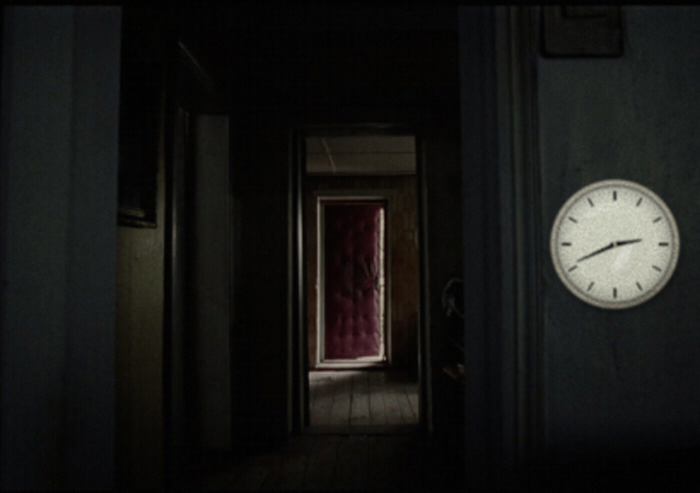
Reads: 2:41
